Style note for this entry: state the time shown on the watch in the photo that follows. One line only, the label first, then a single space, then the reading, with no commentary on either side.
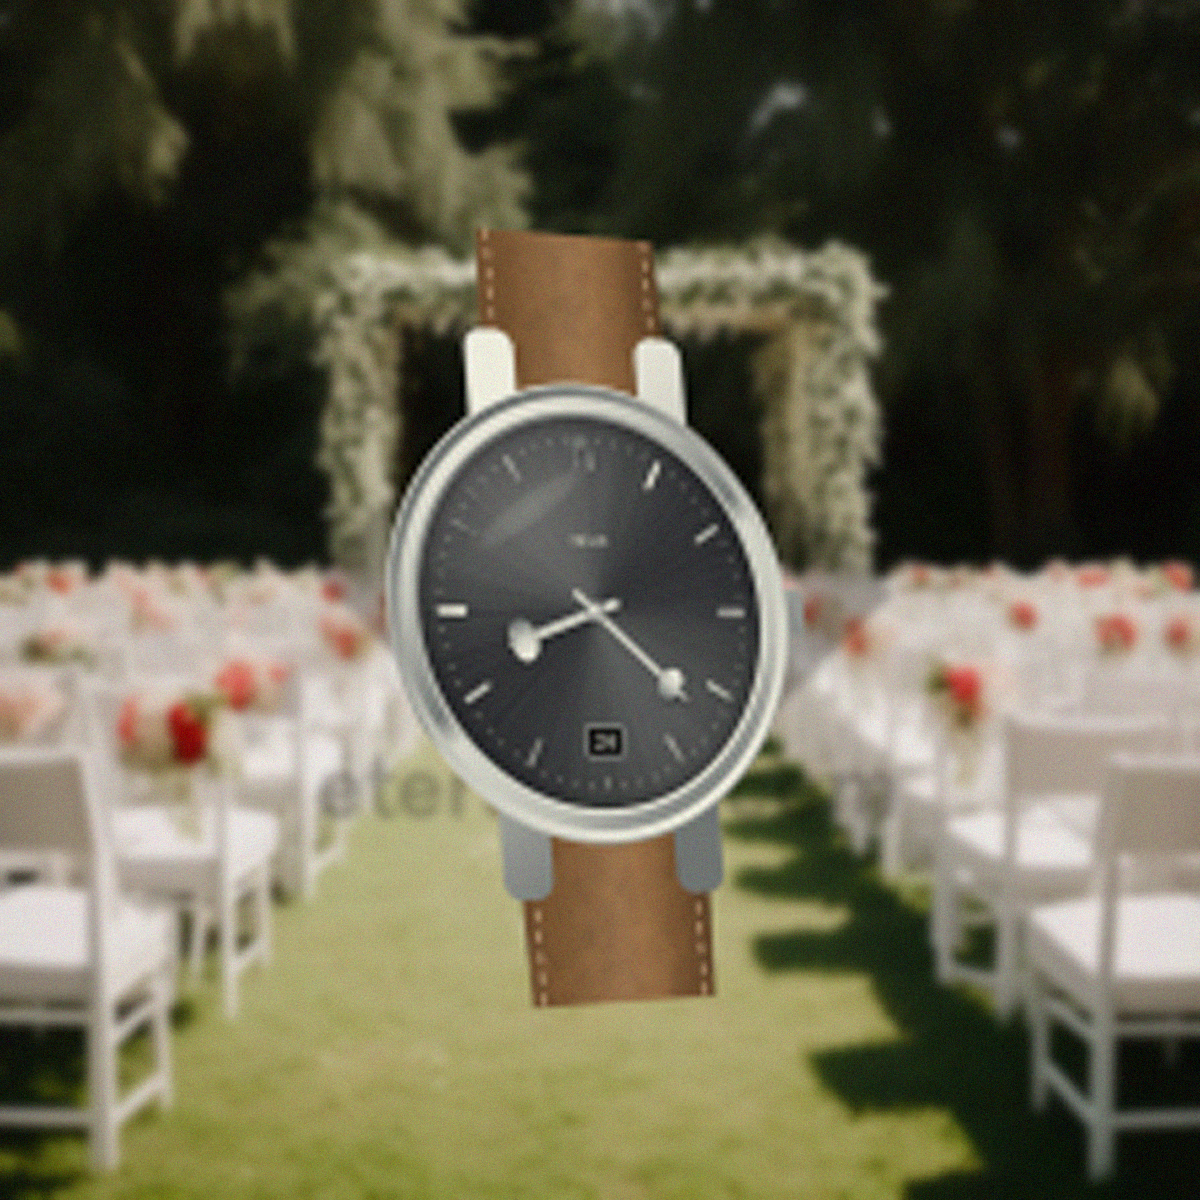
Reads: 8:22
